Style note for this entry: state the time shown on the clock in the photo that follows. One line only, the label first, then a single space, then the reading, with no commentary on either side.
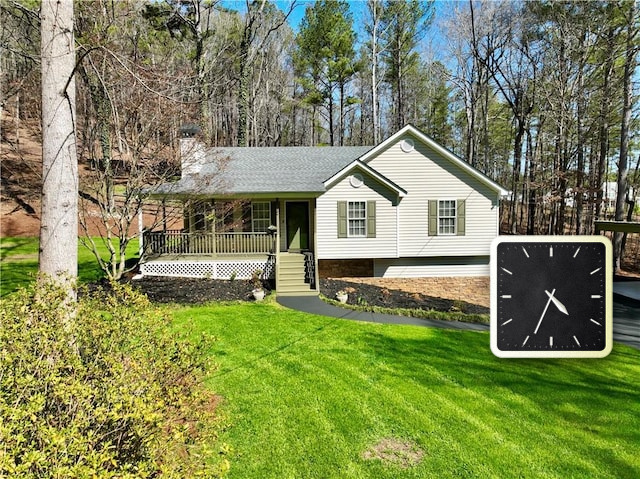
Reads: 4:34
